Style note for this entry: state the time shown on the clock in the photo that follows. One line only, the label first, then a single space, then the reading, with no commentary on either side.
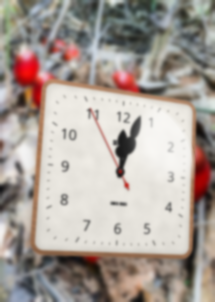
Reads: 12:02:55
